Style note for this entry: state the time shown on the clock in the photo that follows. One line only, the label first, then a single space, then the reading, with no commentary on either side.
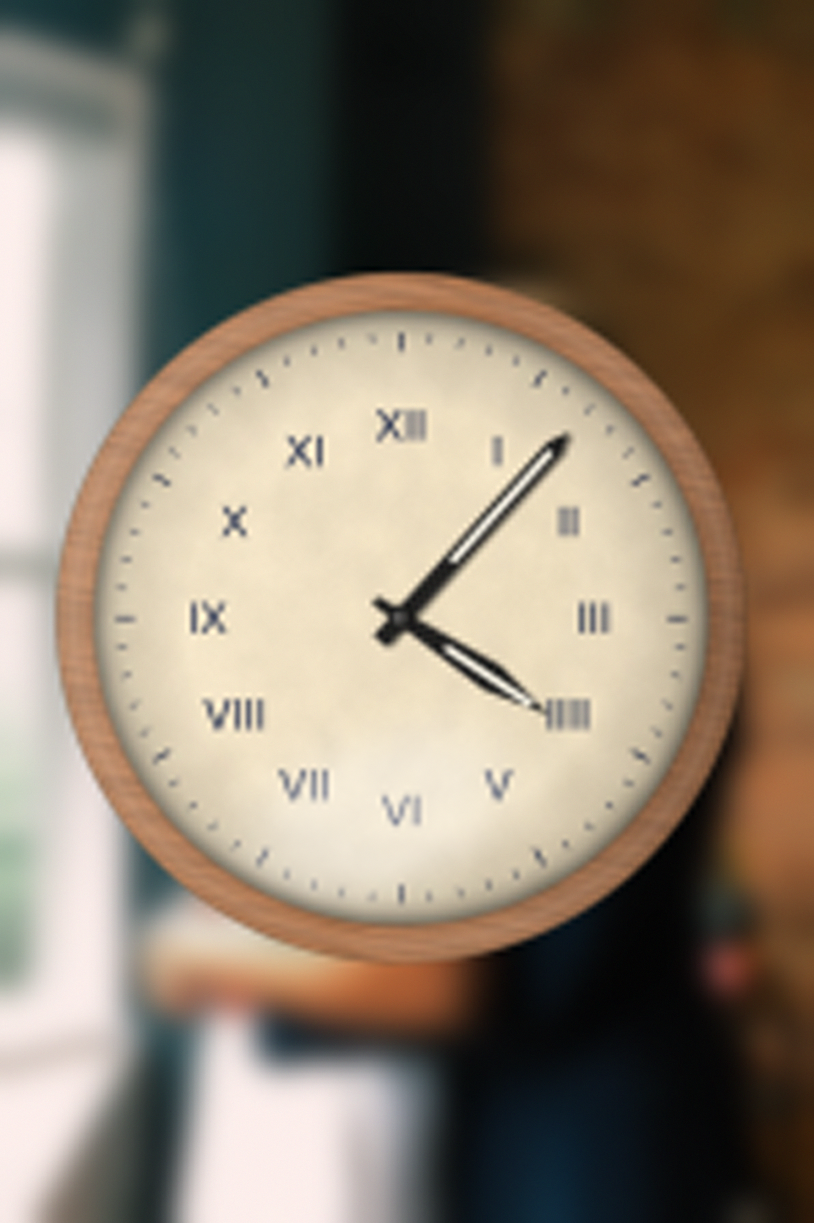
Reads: 4:07
